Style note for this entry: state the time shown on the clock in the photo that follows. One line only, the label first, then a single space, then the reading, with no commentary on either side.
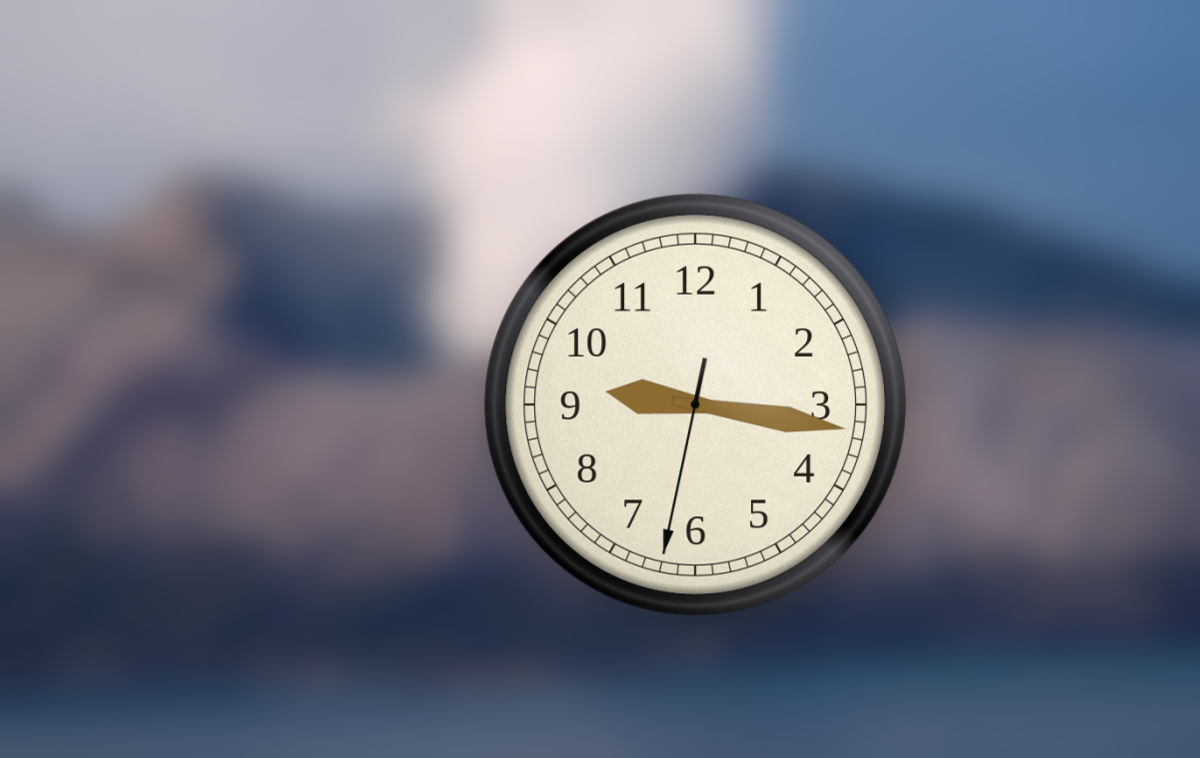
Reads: 9:16:32
